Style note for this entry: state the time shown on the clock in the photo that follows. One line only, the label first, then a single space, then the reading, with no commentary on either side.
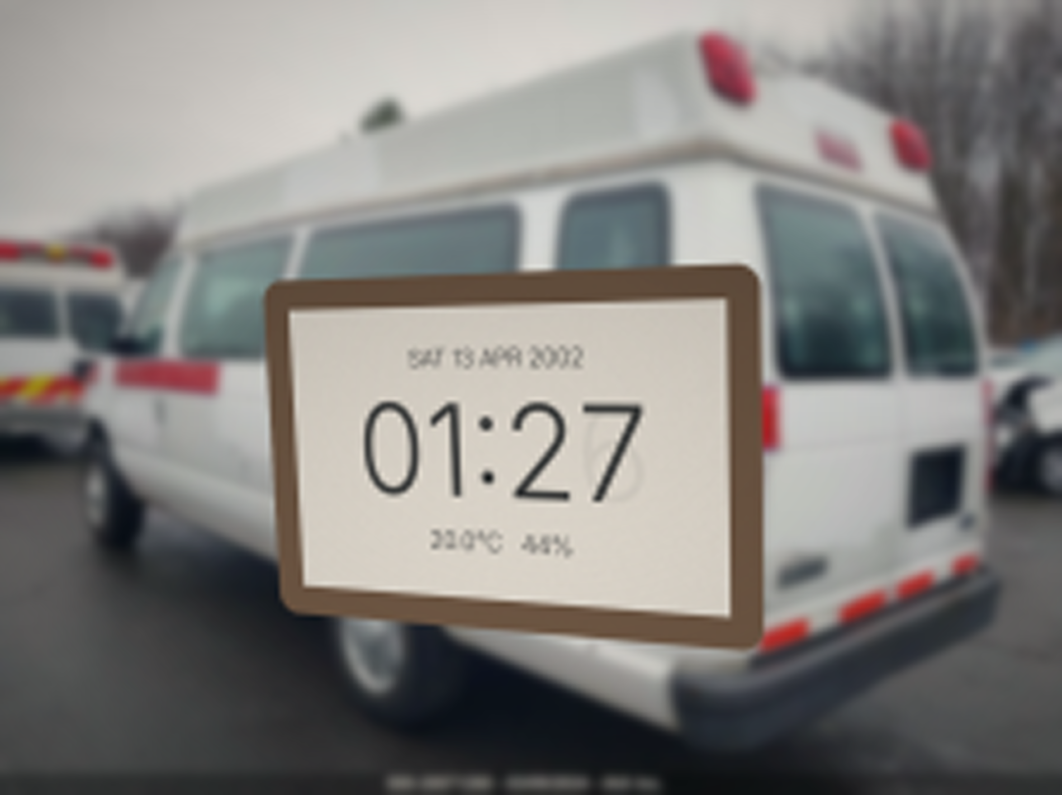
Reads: 1:27
